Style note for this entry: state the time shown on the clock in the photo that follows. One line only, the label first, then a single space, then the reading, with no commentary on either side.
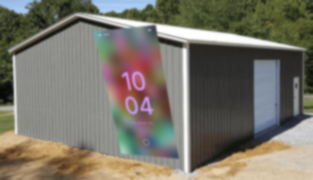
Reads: 10:04
